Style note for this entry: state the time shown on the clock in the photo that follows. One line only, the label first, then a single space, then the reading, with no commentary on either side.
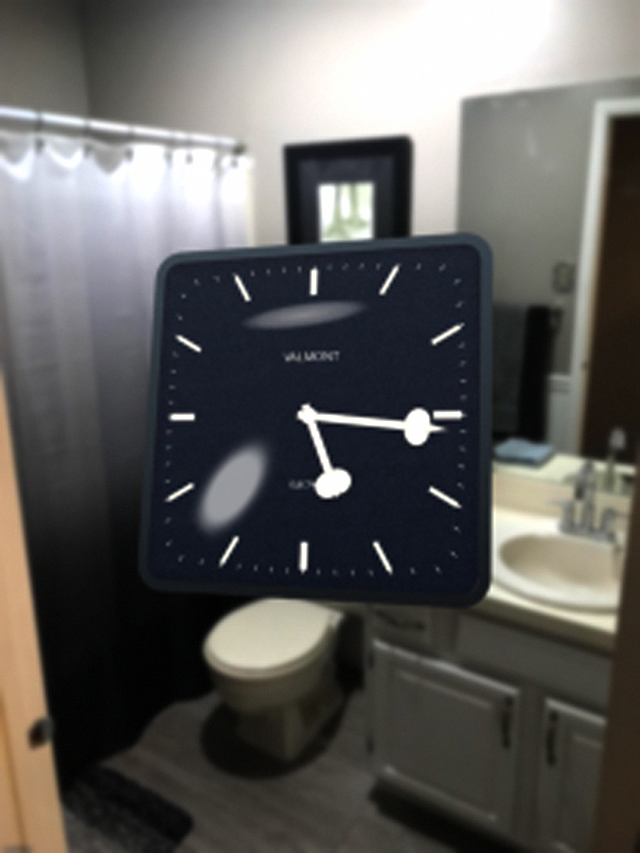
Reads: 5:16
